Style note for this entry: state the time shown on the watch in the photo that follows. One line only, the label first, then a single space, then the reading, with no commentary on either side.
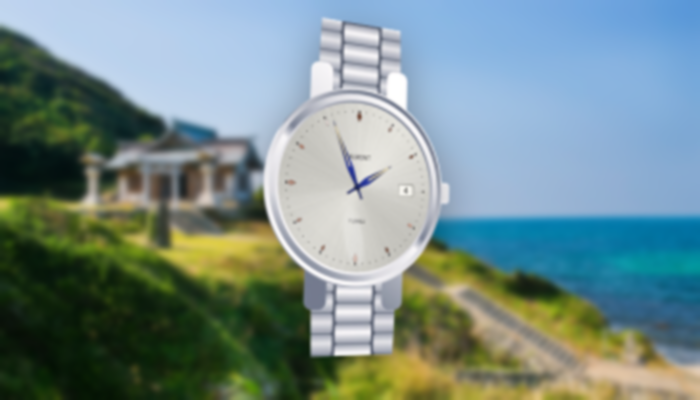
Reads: 1:56
